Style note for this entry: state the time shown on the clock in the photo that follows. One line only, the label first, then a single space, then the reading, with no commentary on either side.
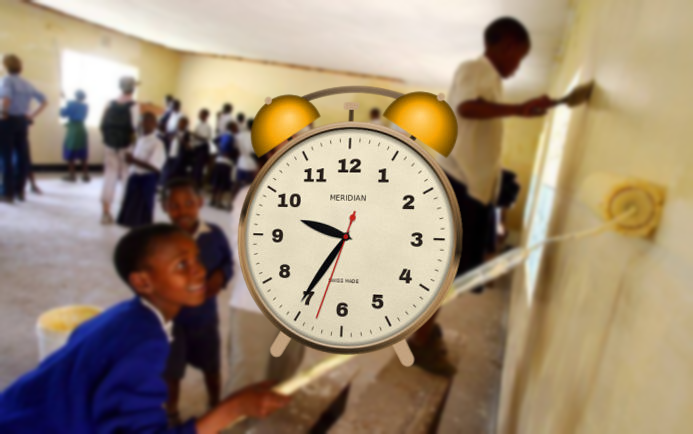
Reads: 9:35:33
